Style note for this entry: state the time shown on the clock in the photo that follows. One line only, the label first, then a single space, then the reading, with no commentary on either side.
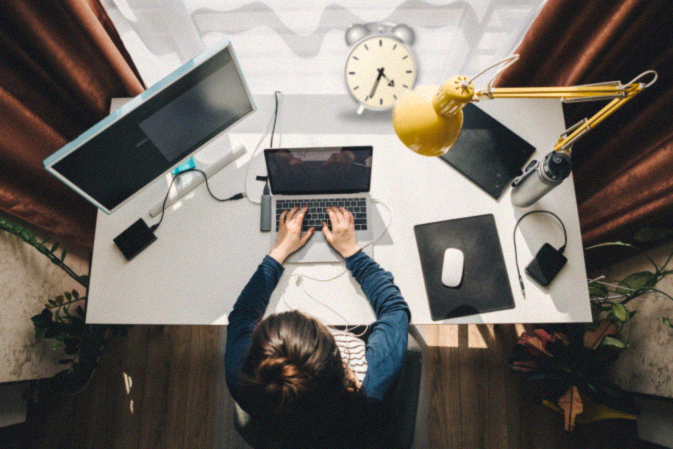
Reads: 4:34
